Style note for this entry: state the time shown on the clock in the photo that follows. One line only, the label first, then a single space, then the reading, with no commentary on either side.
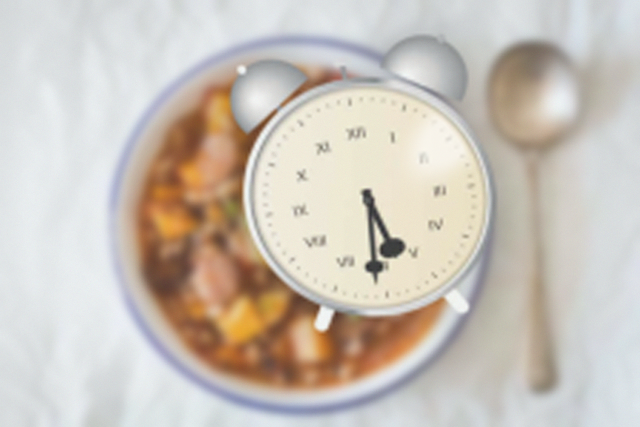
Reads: 5:31
